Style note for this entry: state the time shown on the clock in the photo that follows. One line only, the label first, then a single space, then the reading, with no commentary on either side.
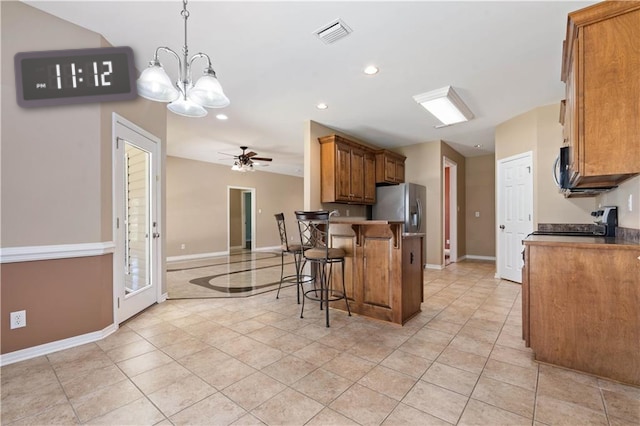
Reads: 11:12
